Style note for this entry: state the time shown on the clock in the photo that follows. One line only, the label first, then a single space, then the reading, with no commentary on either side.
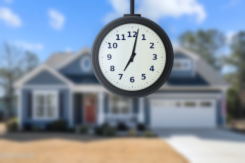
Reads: 7:02
